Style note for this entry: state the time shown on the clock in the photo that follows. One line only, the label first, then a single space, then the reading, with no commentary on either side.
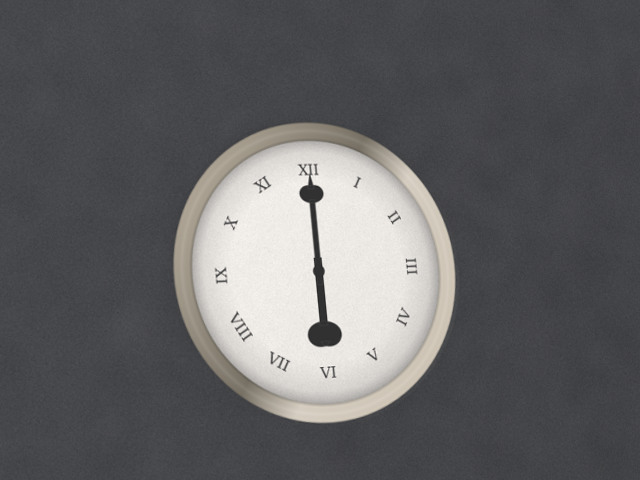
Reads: 6:00
